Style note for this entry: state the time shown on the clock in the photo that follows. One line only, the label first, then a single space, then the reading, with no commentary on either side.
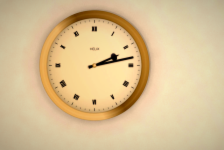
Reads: 2:13
